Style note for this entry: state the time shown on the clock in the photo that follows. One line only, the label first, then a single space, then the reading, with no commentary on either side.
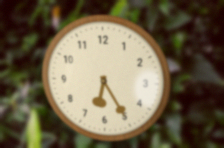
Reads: 6:25
